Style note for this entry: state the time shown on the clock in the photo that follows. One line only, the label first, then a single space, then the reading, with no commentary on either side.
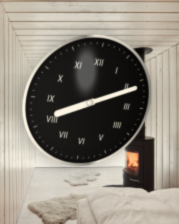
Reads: 8:11
